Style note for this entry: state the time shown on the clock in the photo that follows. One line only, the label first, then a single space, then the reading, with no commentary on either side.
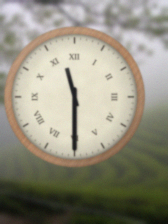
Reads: 11:30
